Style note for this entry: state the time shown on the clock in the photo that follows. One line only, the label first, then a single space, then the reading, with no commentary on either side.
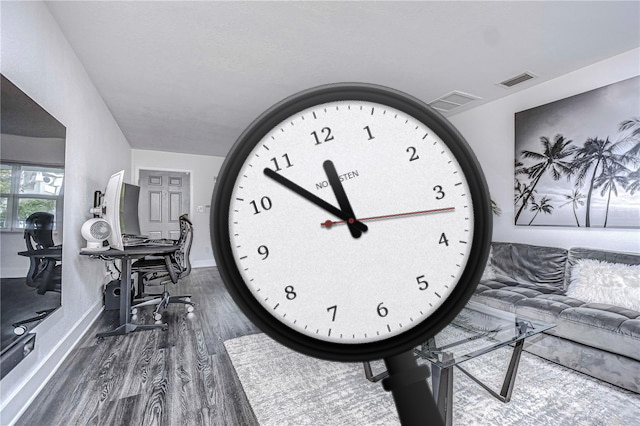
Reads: 11:53:17
